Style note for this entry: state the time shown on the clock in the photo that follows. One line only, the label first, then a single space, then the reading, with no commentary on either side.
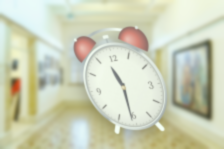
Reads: 11:31
